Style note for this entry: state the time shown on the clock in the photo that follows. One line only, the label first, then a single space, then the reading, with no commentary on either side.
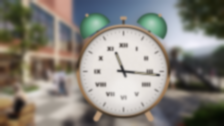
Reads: 11:16
